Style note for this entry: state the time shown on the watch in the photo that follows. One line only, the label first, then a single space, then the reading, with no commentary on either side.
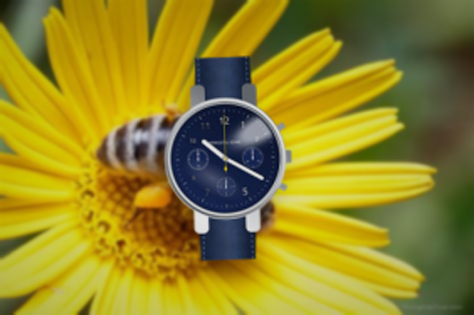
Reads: 10:20
